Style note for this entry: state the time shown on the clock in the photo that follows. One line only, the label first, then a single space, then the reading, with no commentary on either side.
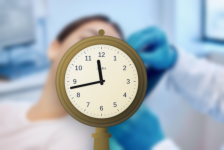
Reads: 11:43
